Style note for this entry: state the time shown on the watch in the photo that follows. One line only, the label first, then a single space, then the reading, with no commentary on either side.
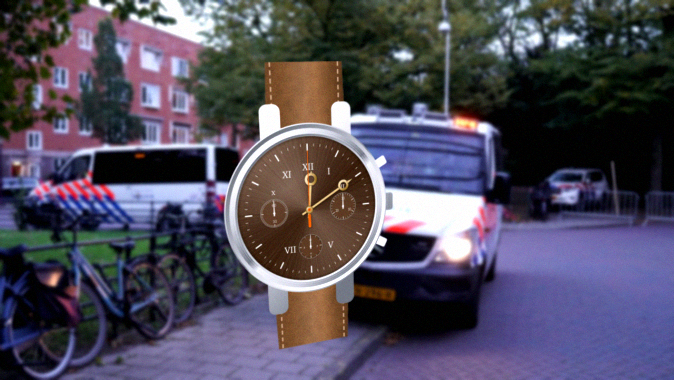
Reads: 12:10
